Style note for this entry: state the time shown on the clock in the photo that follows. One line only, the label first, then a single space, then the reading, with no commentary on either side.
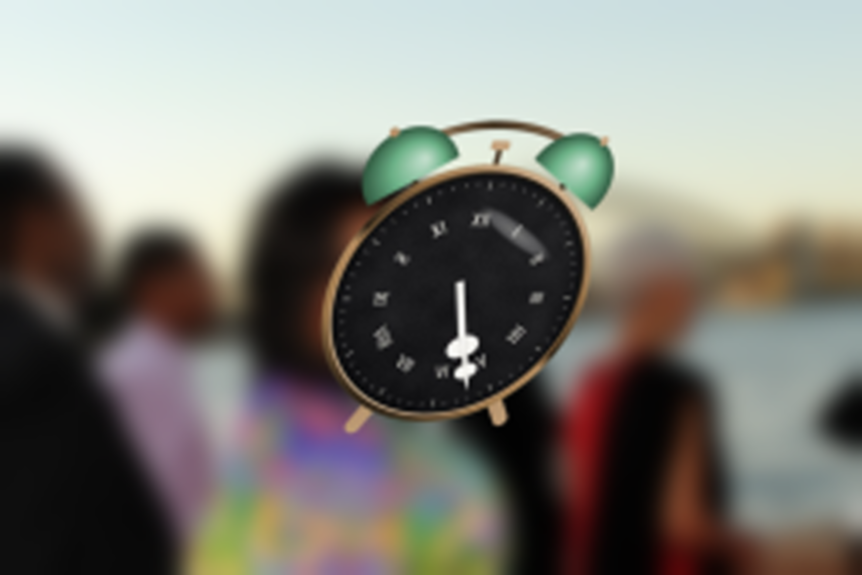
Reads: 5:27
